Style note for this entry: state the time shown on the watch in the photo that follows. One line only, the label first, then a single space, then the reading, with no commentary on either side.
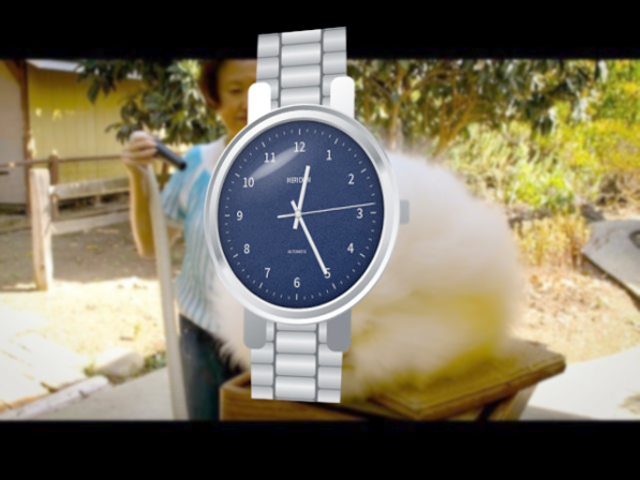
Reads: 12:25:14
